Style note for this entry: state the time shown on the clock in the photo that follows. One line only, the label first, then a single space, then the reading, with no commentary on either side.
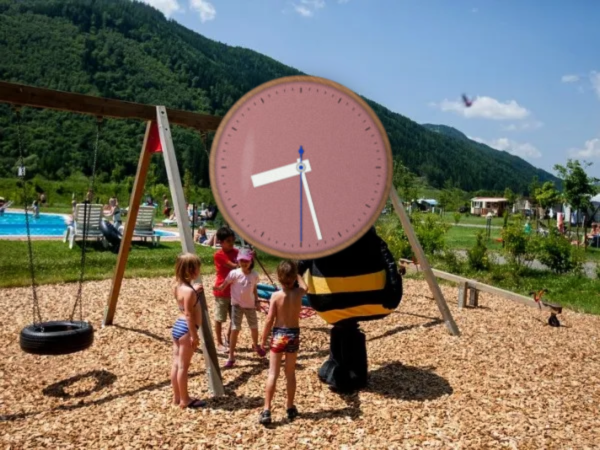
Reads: 8:27:30
